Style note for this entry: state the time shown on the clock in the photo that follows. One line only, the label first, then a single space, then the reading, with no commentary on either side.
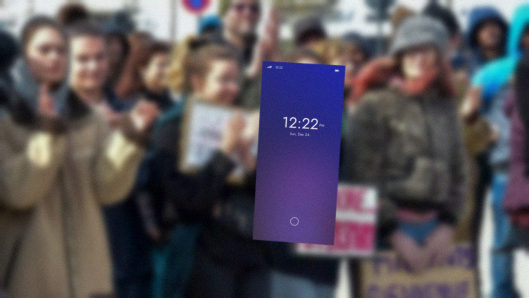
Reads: 12:22
